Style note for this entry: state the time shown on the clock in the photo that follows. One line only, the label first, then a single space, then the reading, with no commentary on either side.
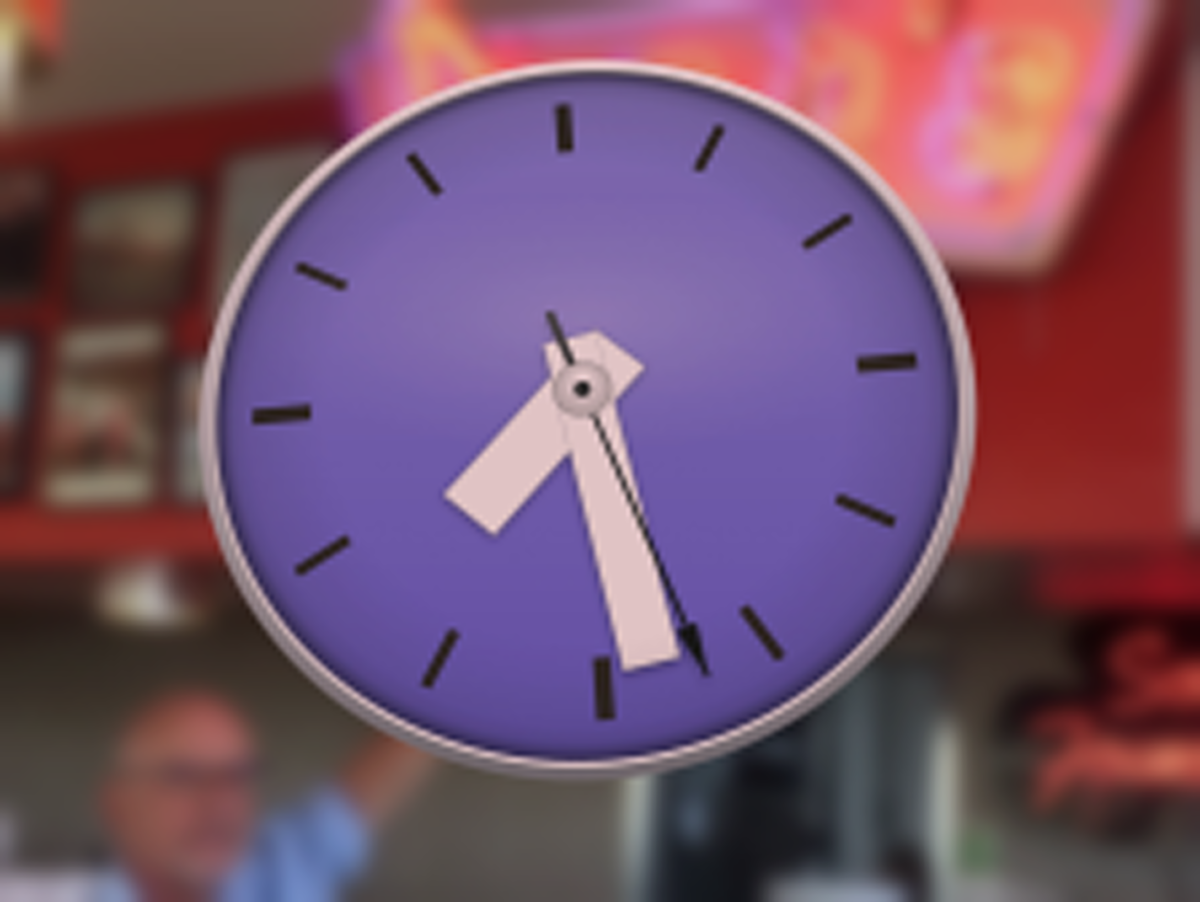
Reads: 7:28:27
